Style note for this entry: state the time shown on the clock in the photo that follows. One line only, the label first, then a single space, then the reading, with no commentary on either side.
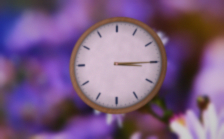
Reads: 3:15
